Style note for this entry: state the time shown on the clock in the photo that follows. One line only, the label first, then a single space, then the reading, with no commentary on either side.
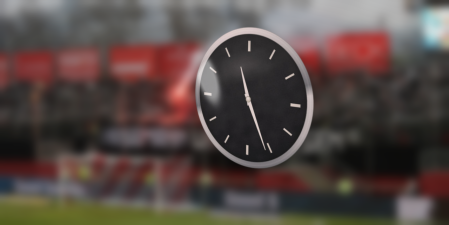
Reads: 11:26
